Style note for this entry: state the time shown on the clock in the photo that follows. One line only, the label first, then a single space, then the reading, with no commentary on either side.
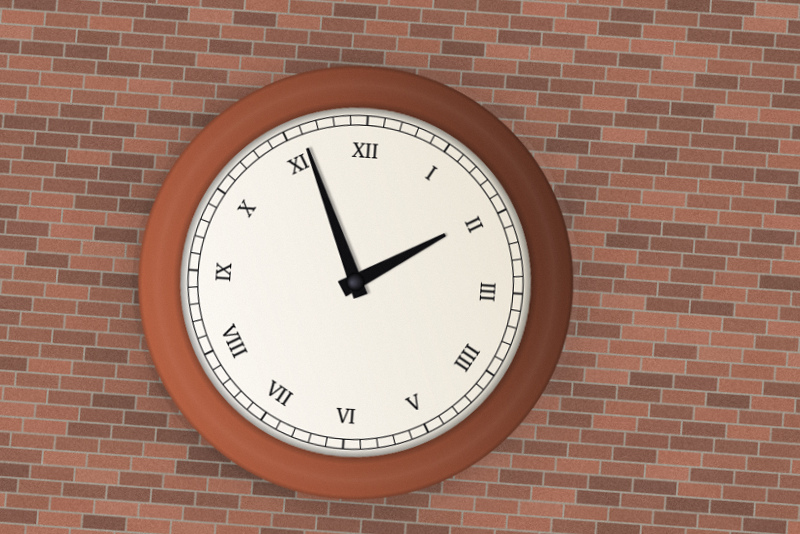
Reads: 1:56
